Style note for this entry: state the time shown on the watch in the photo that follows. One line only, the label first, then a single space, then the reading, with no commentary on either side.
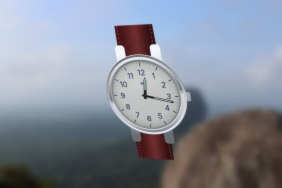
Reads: 12:17
